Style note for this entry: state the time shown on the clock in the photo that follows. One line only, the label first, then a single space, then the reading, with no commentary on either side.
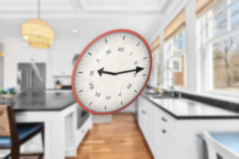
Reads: 9:13
